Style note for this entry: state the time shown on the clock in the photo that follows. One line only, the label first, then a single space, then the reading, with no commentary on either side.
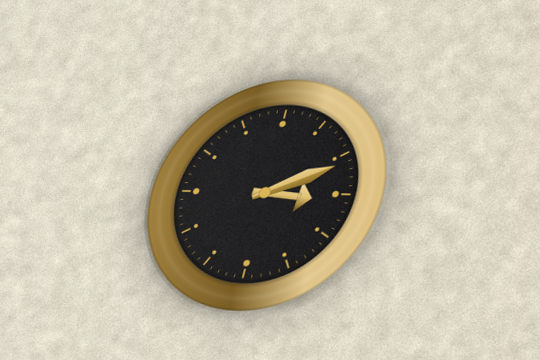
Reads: 3:11
